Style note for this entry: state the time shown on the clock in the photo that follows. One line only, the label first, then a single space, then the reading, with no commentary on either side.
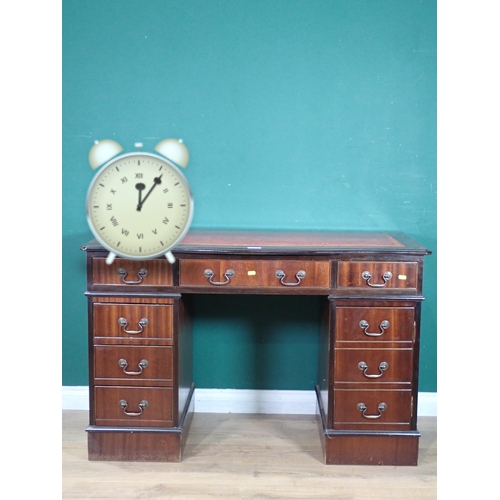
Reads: 12:06
